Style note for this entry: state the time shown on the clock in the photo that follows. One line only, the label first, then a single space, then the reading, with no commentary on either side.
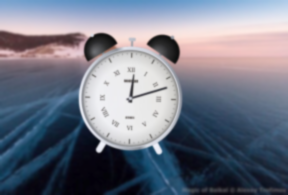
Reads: 12:12
